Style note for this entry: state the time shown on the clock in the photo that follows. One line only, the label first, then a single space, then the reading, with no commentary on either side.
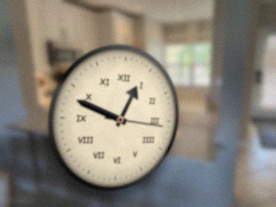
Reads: 12:48:16
